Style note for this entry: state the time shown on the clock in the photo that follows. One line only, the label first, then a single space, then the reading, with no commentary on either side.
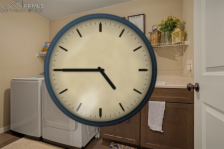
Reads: 4:45
